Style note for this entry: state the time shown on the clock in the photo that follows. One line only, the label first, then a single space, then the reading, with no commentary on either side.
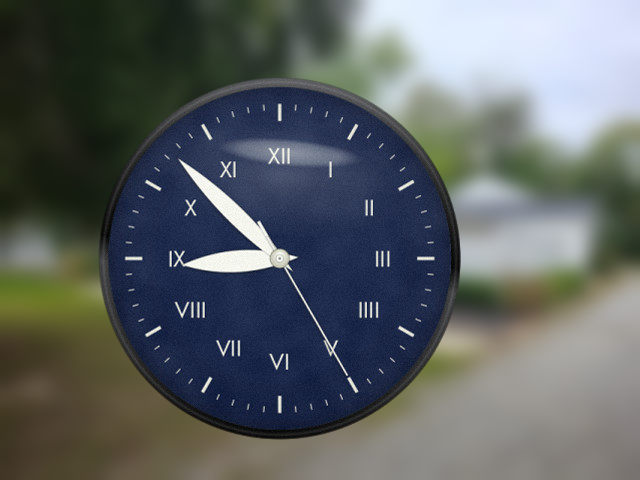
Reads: 8:52:25
